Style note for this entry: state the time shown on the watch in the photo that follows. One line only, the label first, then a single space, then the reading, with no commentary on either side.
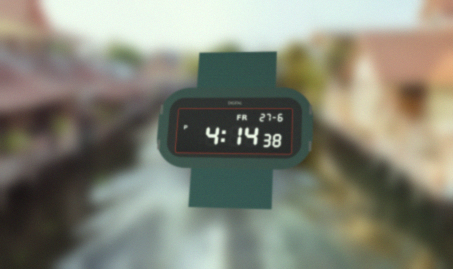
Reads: 4:14:38
